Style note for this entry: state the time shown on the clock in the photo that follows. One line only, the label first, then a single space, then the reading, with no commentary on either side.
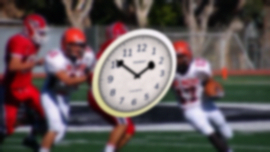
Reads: 1:51
